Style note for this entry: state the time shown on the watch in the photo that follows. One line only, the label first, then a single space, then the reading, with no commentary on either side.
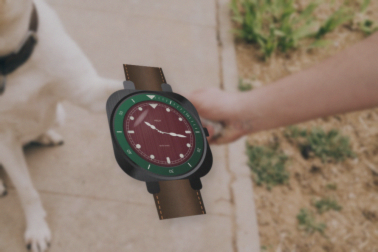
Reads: 10:17
